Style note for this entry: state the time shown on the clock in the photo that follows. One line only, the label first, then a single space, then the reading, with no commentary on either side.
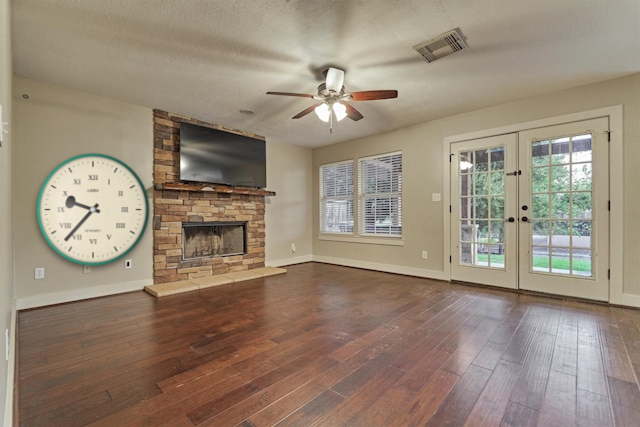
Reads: 9:37
